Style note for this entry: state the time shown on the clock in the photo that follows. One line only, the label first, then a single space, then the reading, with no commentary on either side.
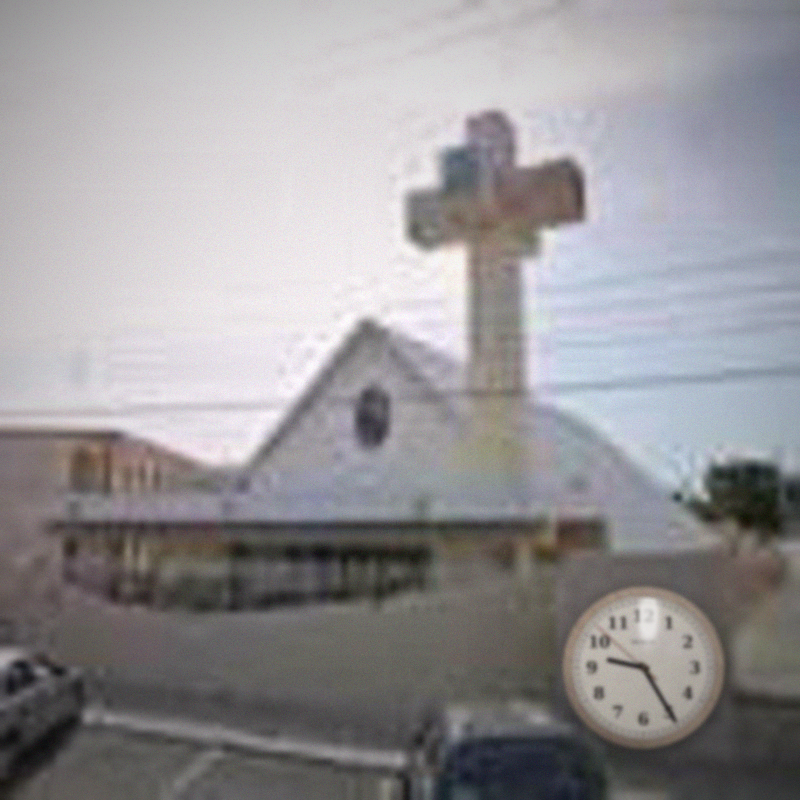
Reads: 9:24:52
